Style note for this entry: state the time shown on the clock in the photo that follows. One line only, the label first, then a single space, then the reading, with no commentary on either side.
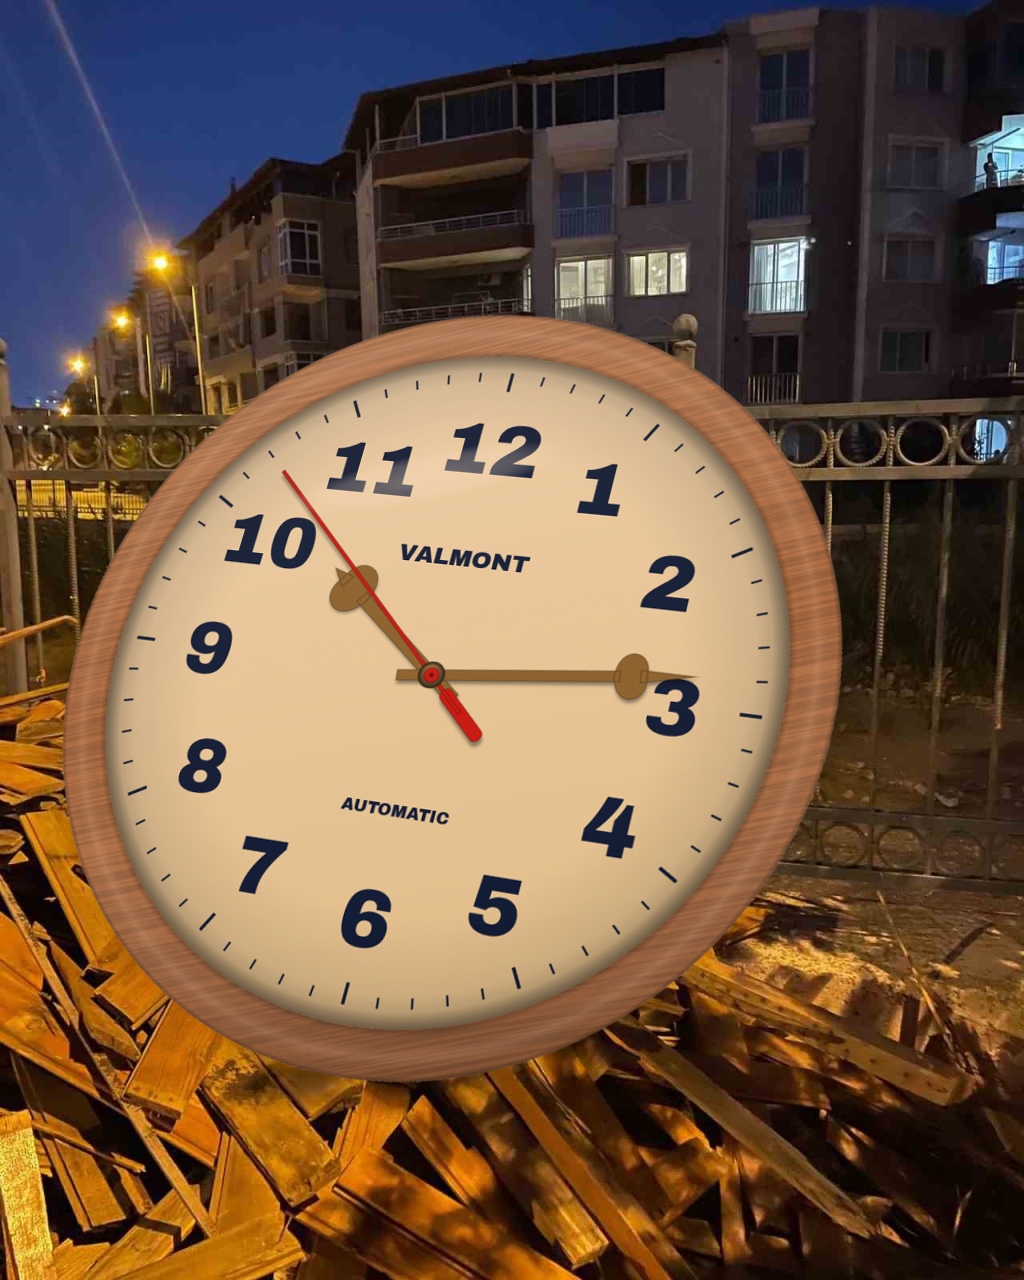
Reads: 10:13:52
